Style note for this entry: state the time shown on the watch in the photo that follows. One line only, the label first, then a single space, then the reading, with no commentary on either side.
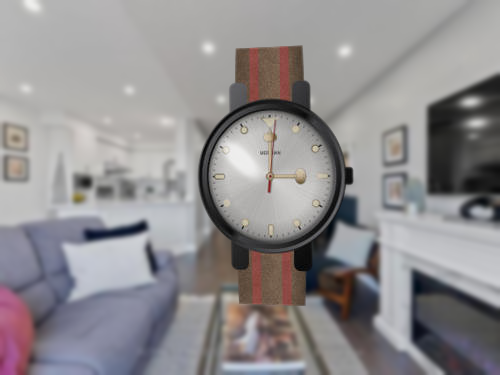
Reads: 3:00:01
